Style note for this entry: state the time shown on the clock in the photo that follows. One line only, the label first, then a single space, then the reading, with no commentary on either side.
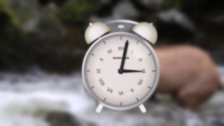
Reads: 3:02
